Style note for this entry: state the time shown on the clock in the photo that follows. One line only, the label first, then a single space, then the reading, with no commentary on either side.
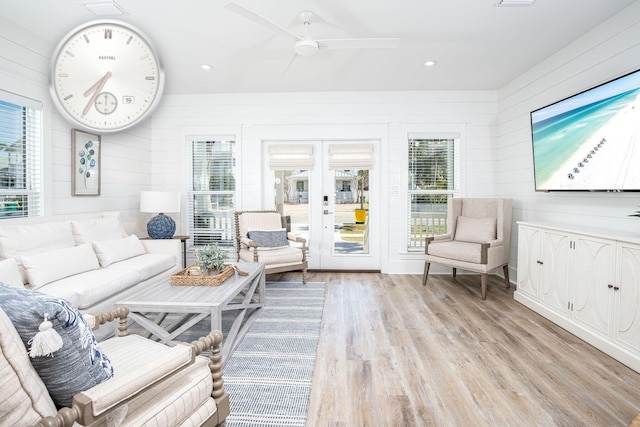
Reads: 7:35
